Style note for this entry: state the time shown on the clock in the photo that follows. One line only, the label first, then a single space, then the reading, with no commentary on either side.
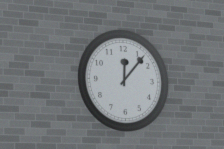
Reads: 12:07
